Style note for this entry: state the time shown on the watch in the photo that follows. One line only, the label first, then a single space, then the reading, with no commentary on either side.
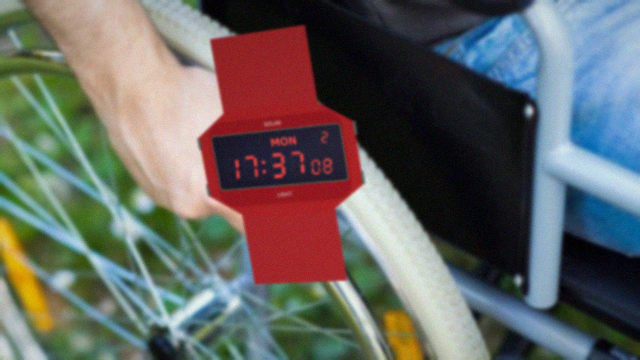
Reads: 17:37:08
